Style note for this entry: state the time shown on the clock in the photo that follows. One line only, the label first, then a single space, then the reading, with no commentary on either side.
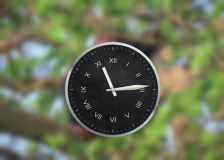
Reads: 11:14
